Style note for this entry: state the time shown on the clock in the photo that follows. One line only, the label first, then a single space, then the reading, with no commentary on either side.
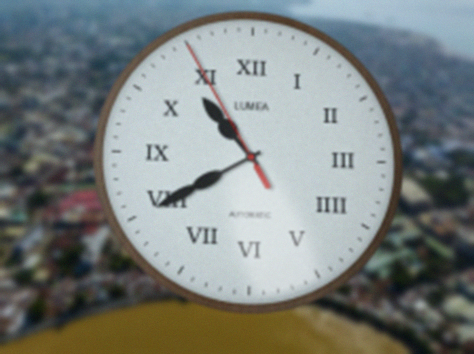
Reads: 10:39:55
